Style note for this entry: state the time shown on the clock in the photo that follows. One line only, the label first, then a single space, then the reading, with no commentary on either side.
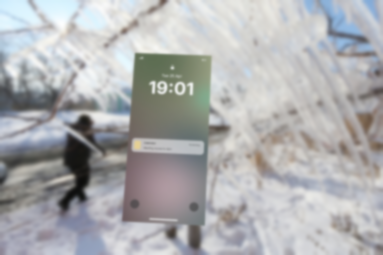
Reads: 19:01
